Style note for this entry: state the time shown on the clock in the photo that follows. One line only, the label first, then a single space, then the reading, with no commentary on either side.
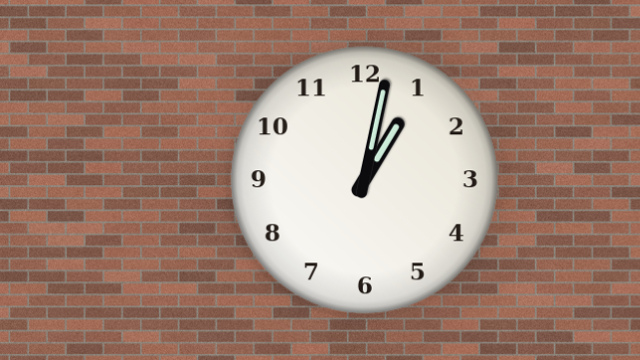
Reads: 1:02
